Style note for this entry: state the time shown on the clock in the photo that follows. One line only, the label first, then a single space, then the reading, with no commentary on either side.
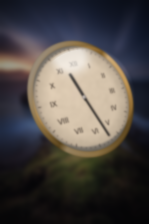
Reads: 11:27
